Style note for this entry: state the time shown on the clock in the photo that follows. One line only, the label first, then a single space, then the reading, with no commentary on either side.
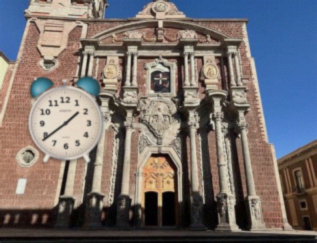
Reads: 1:39
